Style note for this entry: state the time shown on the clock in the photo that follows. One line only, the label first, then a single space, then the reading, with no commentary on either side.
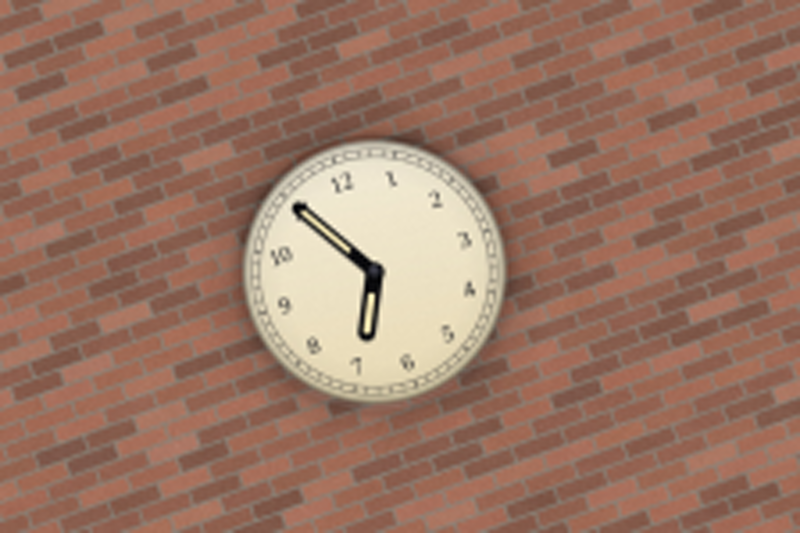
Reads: 6:55
